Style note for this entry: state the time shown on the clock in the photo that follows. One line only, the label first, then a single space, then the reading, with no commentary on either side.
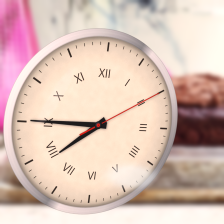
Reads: 7:45:10
